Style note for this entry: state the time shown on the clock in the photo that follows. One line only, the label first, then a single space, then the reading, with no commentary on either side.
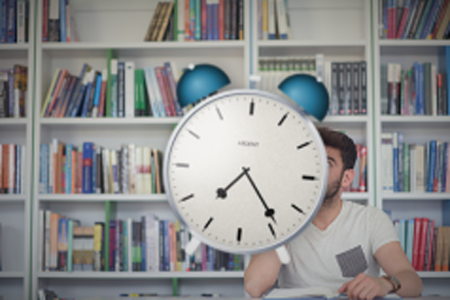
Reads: 7:24
